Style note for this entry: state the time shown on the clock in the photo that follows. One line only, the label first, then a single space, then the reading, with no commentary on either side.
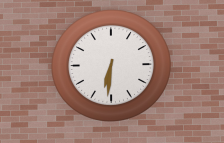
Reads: 6:31
